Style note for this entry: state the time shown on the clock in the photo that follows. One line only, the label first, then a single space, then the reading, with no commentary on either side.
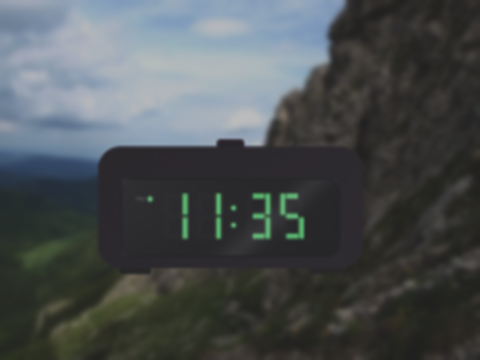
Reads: 11:35
